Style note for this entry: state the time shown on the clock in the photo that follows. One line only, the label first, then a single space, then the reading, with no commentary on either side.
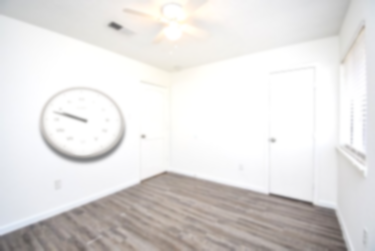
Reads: 9:48
